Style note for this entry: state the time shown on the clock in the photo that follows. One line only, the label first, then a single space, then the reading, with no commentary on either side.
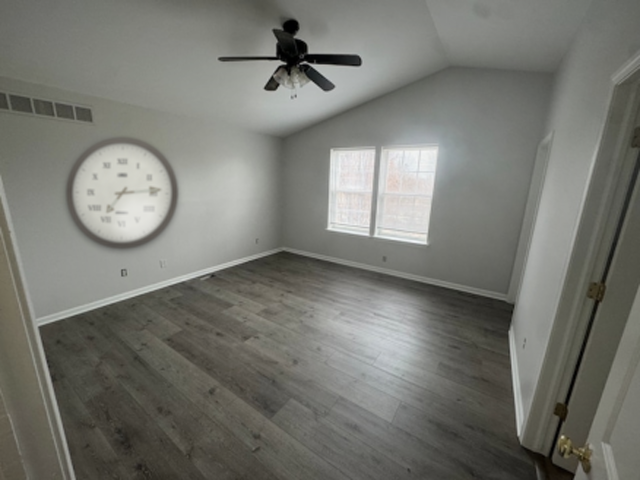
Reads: 7:14
